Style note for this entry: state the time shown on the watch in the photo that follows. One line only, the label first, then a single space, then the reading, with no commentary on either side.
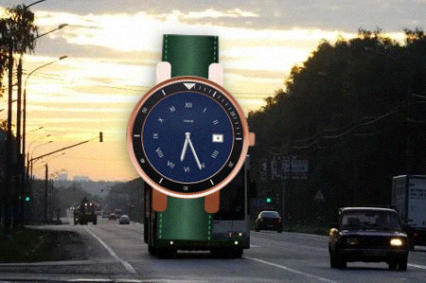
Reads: 6:26
